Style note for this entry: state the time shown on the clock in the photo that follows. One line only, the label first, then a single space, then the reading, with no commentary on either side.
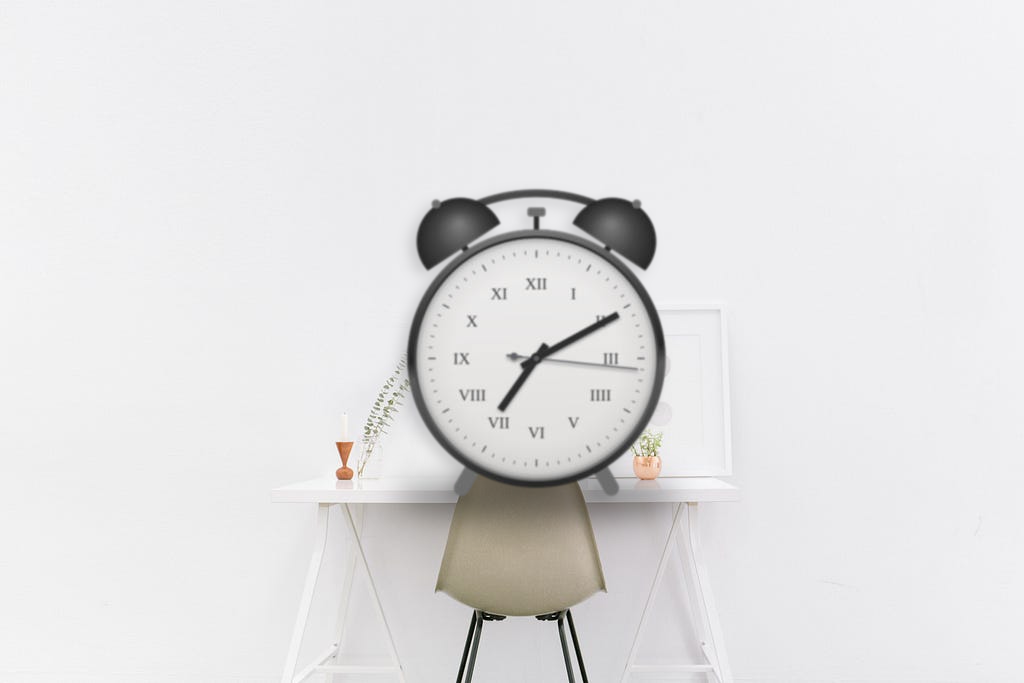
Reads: 7:10:16
